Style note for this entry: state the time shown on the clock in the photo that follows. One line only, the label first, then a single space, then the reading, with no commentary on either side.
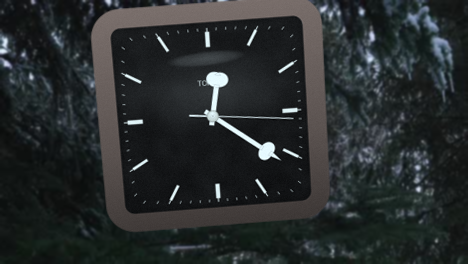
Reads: 12:21:16
